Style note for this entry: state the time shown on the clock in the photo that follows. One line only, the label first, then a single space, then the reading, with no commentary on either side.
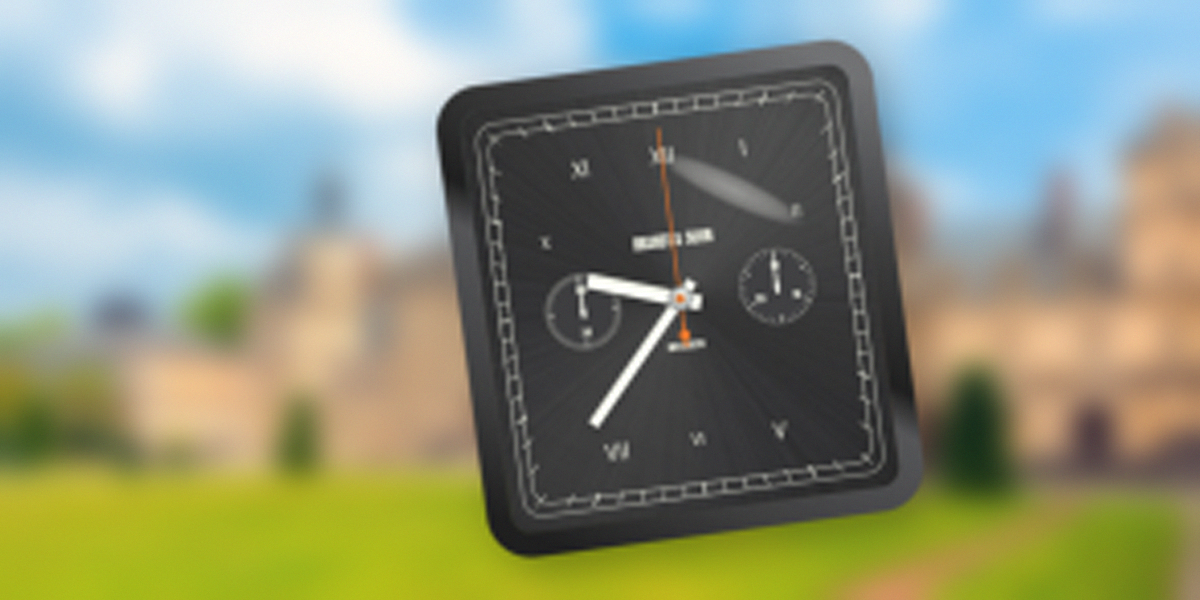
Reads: 9:37
